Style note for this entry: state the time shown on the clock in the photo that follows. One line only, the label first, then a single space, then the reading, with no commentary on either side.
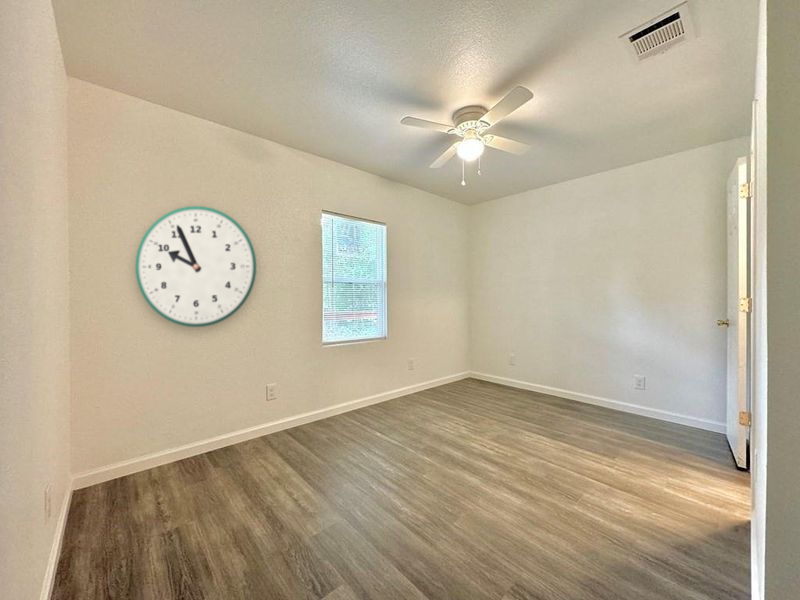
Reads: 9:56
